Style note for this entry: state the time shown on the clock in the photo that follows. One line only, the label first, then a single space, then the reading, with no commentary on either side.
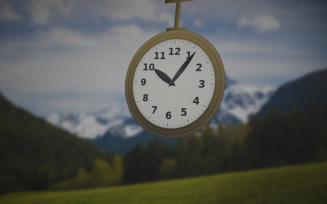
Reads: 10:06
